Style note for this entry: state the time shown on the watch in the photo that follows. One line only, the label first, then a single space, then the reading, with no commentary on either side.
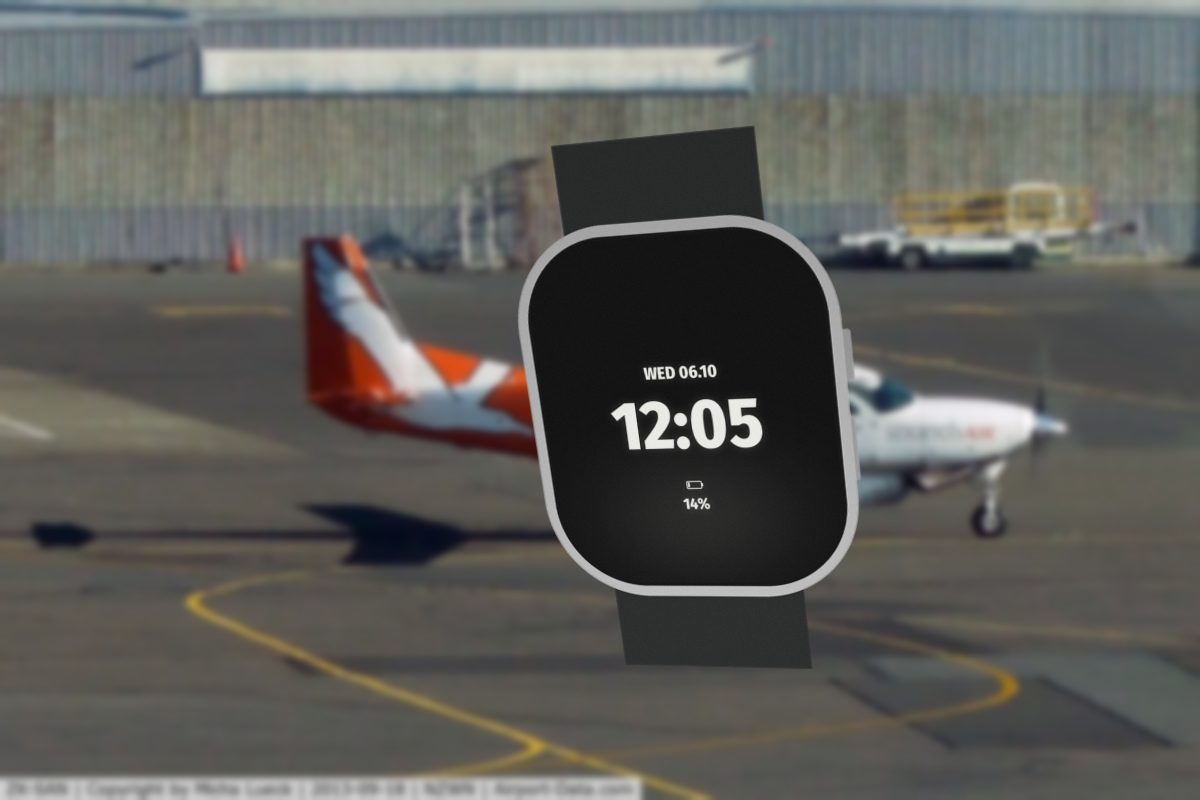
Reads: 12:05
